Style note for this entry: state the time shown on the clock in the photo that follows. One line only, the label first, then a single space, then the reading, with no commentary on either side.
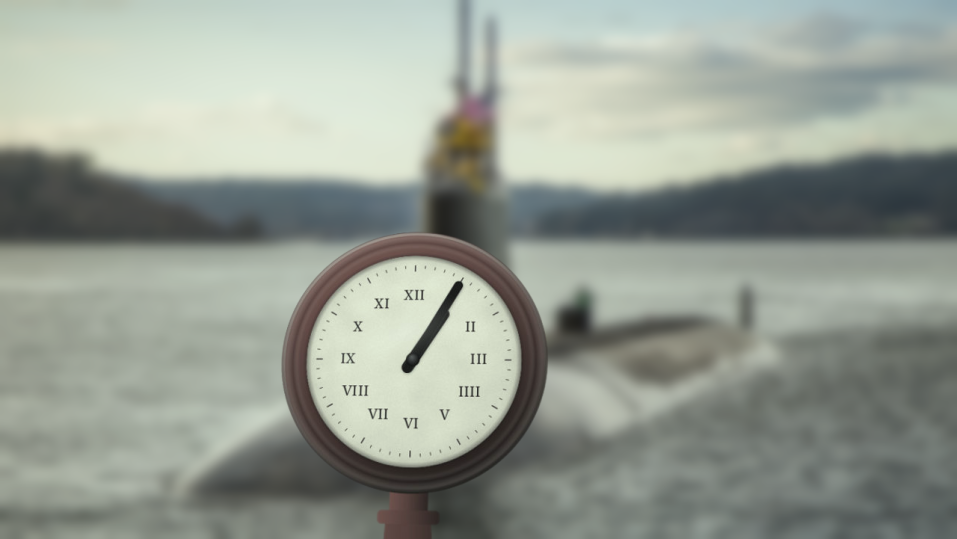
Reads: 1:05
